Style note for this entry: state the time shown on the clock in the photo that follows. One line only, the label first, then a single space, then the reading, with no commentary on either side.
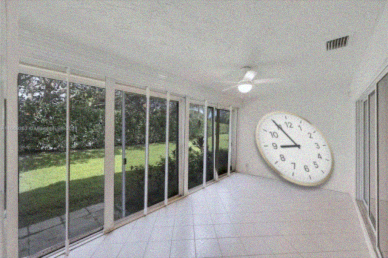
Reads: 8:55
